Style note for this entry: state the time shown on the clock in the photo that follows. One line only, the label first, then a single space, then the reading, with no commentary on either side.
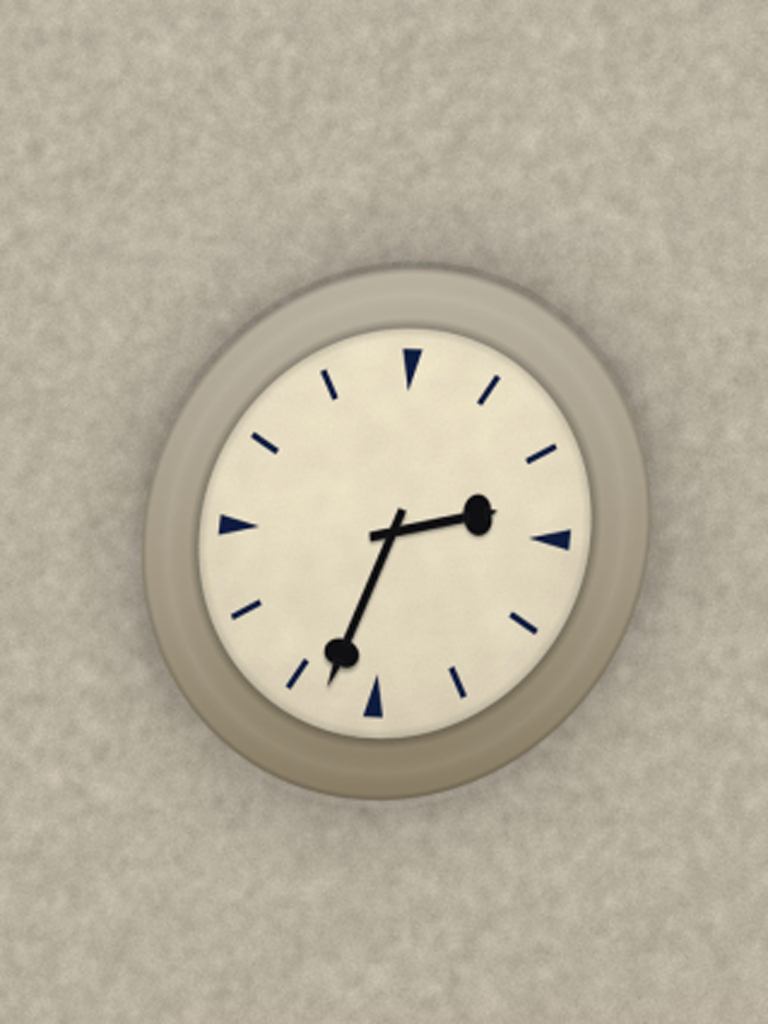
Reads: 2:33
